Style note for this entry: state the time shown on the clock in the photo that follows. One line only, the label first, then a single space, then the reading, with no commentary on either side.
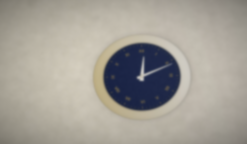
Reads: 12:11
